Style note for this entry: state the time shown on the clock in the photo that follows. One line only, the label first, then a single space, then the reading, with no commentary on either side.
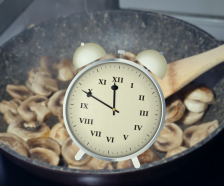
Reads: 11:49
